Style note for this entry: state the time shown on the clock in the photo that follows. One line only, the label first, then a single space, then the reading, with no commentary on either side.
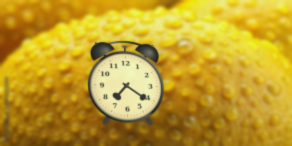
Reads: 7:21
